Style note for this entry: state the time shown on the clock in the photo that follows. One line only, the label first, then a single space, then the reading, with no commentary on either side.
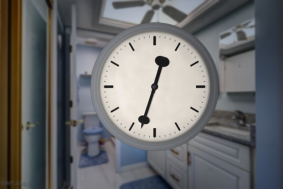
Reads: 12:33
